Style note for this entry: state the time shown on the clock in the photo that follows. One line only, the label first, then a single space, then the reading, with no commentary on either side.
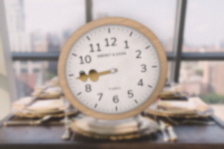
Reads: 8:44
